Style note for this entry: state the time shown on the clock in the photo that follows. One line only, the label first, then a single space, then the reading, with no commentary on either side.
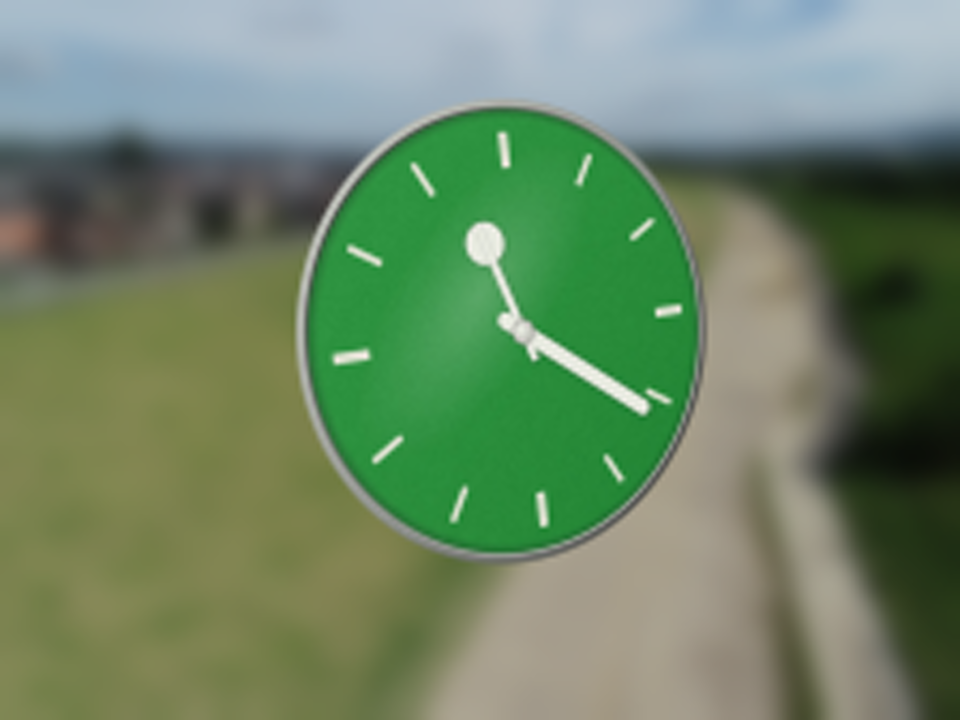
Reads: 11:21
